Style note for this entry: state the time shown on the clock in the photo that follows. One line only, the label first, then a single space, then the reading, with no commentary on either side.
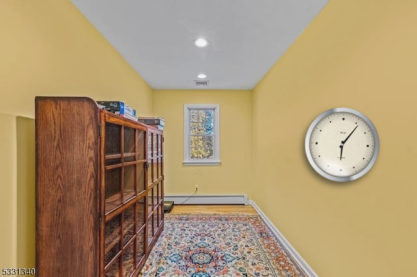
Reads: 6:06
